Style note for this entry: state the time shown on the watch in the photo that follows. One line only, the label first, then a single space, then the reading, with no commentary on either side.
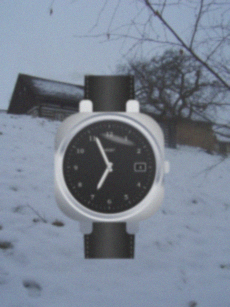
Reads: 6:56
